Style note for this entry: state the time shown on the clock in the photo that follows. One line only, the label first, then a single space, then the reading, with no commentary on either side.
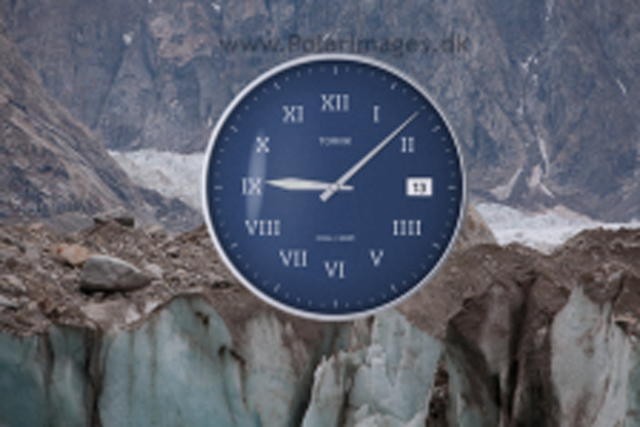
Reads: 9:08
